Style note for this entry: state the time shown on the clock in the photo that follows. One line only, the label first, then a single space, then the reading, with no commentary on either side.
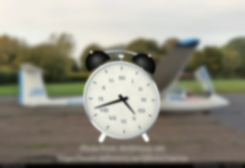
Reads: 4:42
